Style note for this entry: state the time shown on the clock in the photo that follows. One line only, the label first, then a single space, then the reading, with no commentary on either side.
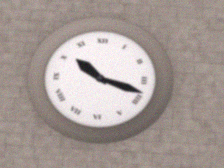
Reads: 10:18
